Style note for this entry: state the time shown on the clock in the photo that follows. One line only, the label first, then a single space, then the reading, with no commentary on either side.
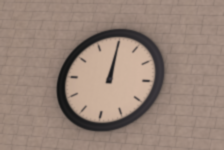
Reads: 12:00
